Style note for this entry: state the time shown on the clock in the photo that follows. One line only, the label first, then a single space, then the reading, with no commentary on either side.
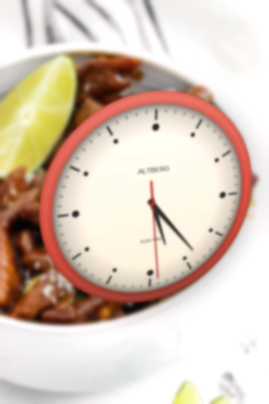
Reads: 5:23:29
